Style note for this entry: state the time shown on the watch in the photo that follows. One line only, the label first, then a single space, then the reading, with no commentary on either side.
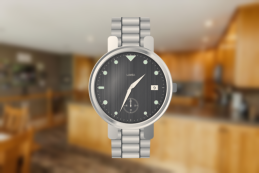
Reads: 1:34
